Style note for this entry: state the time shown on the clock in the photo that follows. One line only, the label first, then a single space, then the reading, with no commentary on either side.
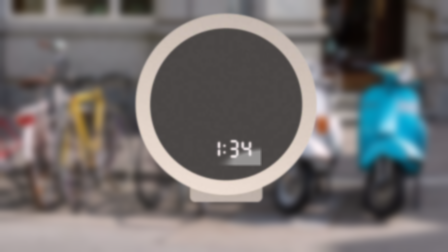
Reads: 1:34
